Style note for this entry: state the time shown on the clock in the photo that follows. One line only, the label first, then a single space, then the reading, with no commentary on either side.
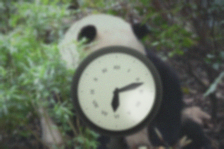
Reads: 6:12
